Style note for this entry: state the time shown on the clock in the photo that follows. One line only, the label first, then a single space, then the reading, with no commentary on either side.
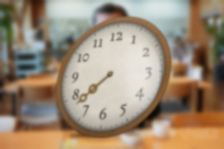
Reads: 7:38
